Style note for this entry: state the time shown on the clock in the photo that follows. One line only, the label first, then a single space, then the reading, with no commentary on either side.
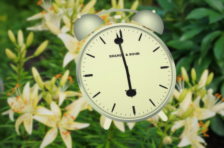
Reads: 5:59
